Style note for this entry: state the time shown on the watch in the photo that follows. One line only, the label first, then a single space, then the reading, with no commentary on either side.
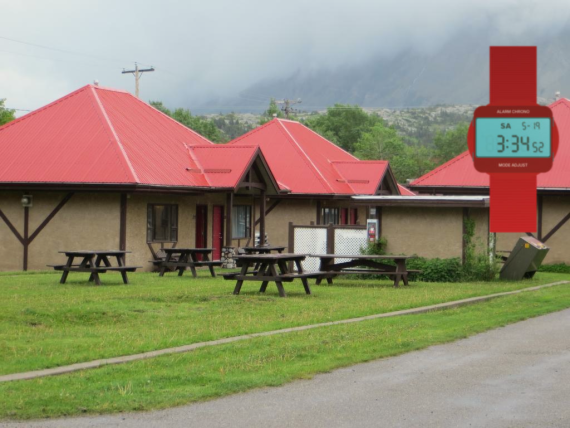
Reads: 3:34:52
